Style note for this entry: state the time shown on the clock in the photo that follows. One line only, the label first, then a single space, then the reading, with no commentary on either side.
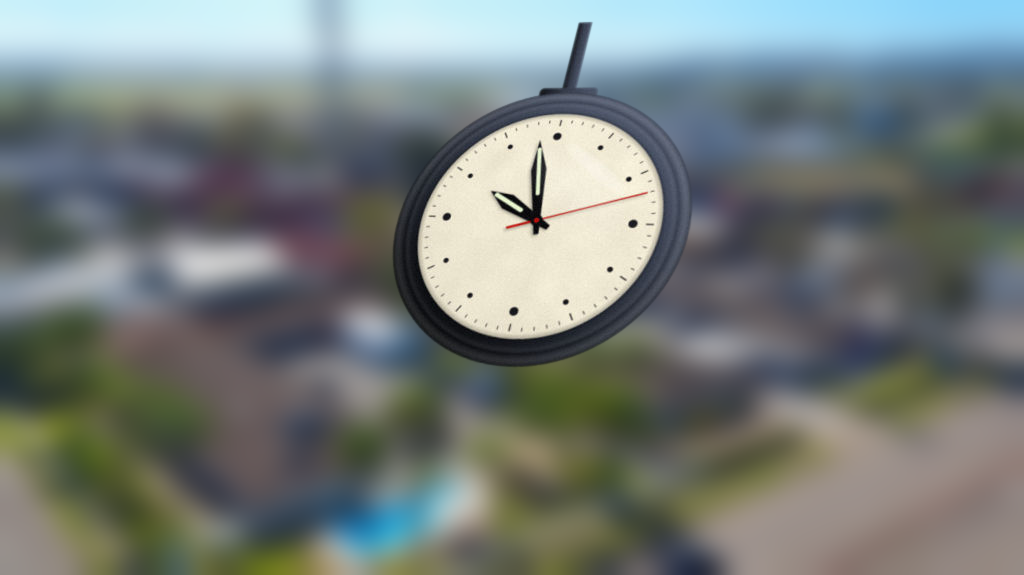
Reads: 9:58:12
